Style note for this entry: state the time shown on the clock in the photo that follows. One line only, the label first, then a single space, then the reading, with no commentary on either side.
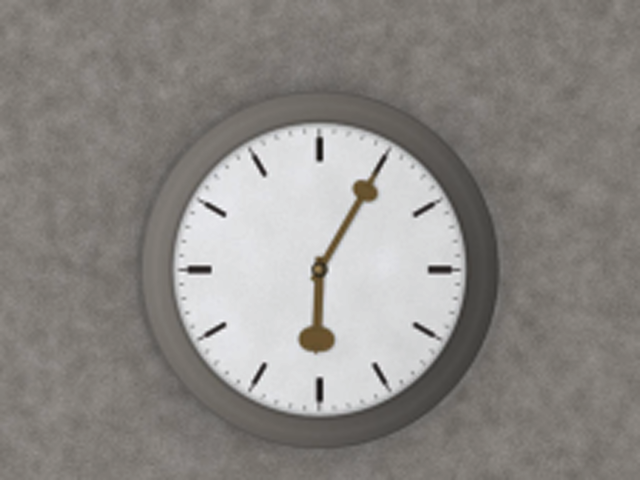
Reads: 6:05
